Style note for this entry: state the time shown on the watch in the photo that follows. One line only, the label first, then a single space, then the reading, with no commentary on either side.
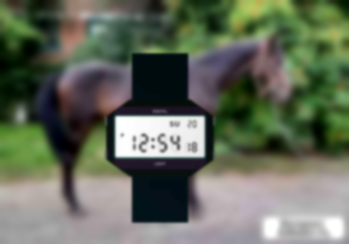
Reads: 12:54
